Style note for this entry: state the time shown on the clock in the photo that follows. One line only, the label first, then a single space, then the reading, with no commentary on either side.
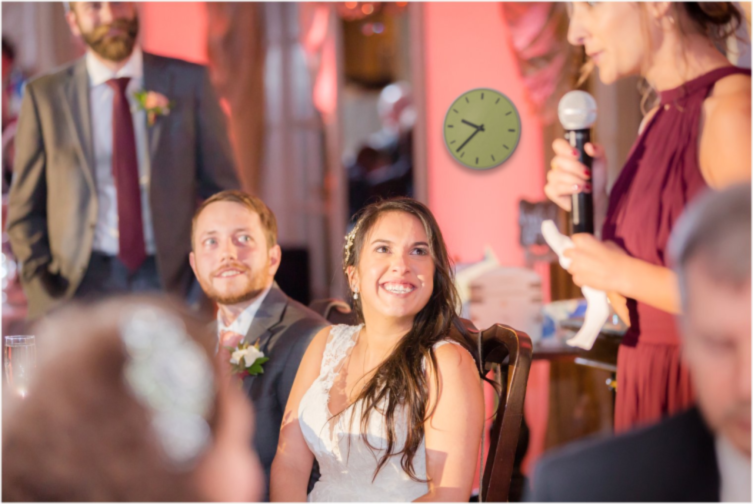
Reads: 9:37
